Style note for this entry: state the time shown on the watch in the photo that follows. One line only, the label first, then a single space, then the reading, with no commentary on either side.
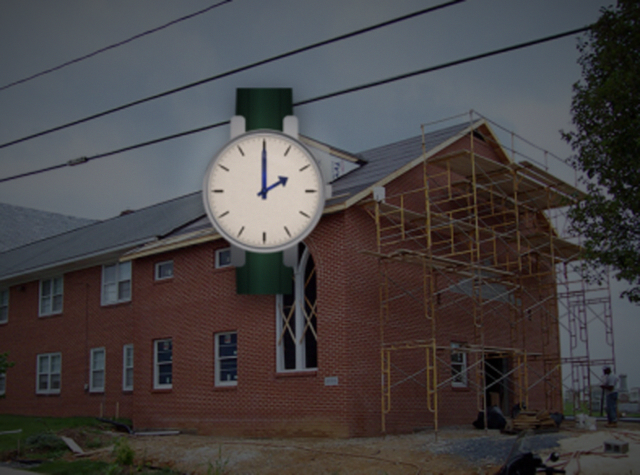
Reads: 2:00
